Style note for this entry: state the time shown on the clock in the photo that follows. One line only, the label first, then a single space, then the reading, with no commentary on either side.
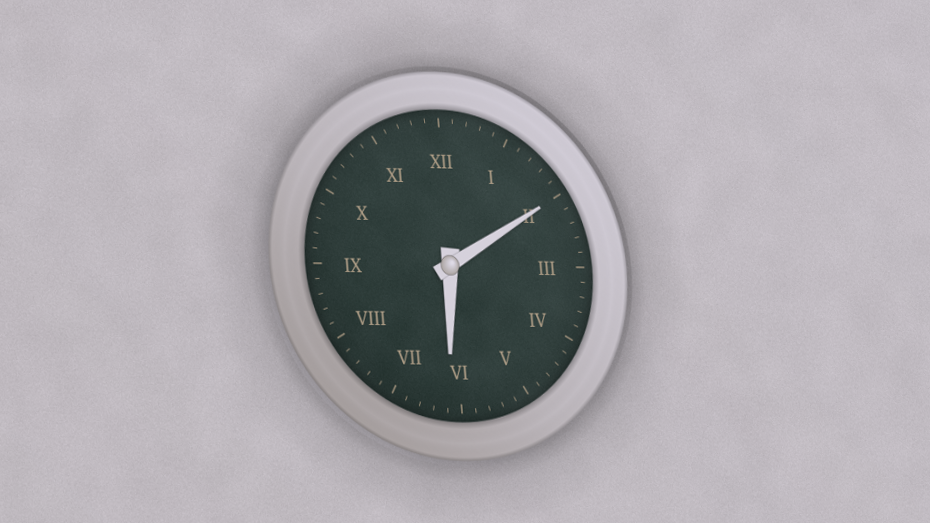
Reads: 6:10
